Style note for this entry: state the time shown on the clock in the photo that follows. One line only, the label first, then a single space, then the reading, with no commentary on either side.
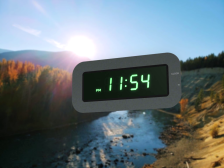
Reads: 11:54
